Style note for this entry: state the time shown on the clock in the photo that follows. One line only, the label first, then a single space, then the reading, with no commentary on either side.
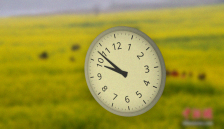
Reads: 9:53
